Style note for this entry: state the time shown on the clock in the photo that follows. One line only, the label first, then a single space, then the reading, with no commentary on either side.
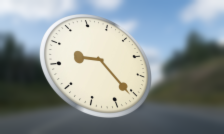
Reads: 9:26
